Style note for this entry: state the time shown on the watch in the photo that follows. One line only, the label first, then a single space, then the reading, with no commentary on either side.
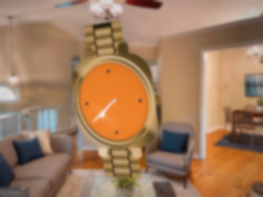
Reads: 7:39
